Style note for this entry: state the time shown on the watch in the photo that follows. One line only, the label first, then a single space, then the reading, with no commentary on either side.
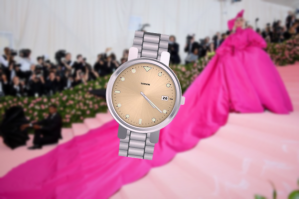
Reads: 4:21
